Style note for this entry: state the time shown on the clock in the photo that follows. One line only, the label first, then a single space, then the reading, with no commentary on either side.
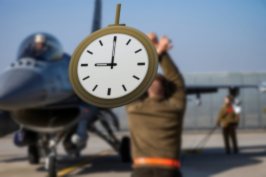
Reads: 9:00
